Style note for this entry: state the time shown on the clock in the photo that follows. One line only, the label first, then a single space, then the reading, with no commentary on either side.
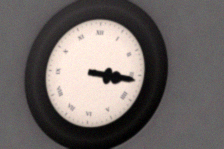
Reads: 3:16
